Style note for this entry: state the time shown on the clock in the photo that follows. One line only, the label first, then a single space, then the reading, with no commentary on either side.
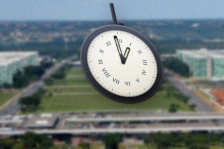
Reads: 12:59
